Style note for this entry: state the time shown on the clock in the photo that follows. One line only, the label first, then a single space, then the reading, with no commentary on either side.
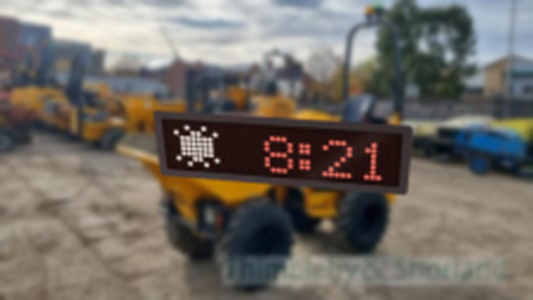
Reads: 8:21
